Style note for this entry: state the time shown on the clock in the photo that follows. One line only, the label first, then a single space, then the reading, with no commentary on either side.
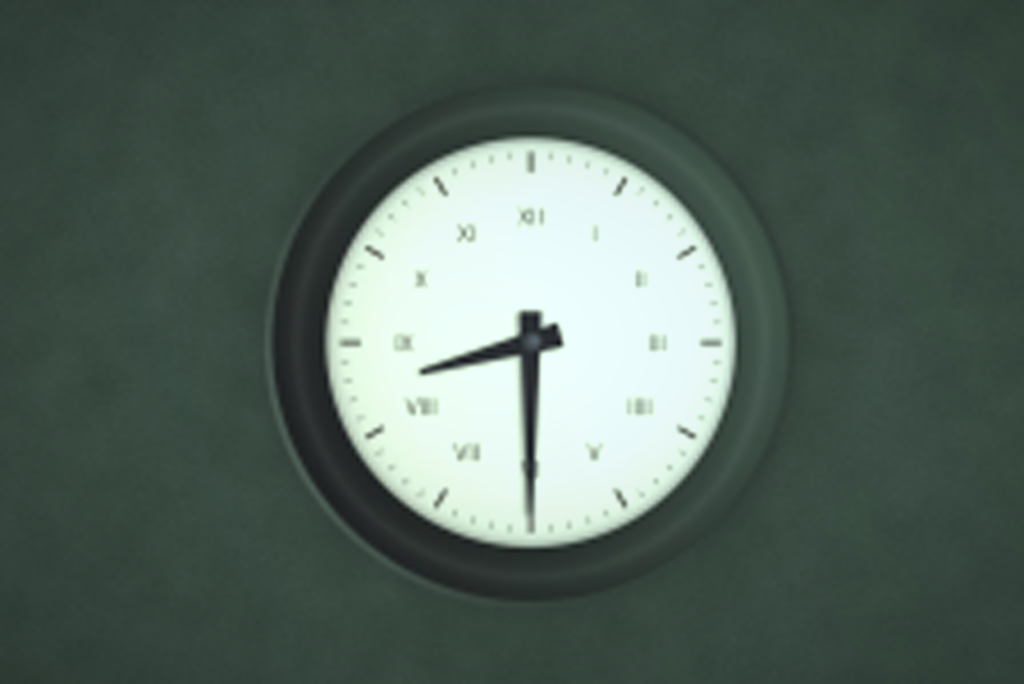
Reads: 8:30
